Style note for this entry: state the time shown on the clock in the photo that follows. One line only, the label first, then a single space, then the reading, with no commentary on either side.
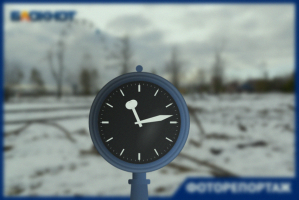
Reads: 11:13
